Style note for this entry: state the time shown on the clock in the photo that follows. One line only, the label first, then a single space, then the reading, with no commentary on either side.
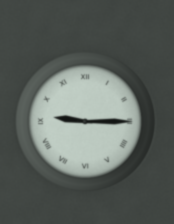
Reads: 9:15
